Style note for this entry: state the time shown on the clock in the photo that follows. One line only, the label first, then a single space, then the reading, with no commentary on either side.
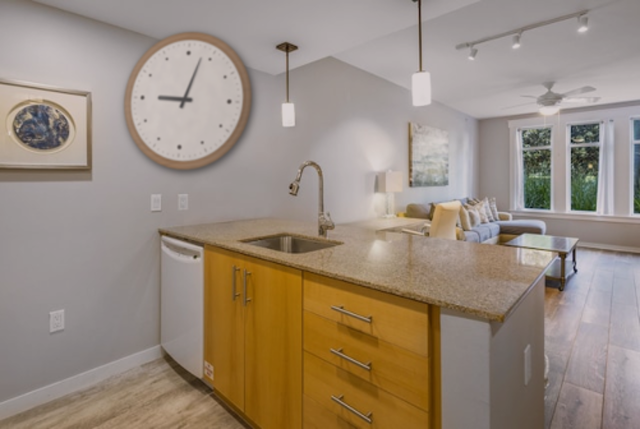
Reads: 9:03
